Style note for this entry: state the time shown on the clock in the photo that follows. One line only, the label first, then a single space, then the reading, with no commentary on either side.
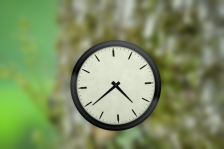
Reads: 4:39
